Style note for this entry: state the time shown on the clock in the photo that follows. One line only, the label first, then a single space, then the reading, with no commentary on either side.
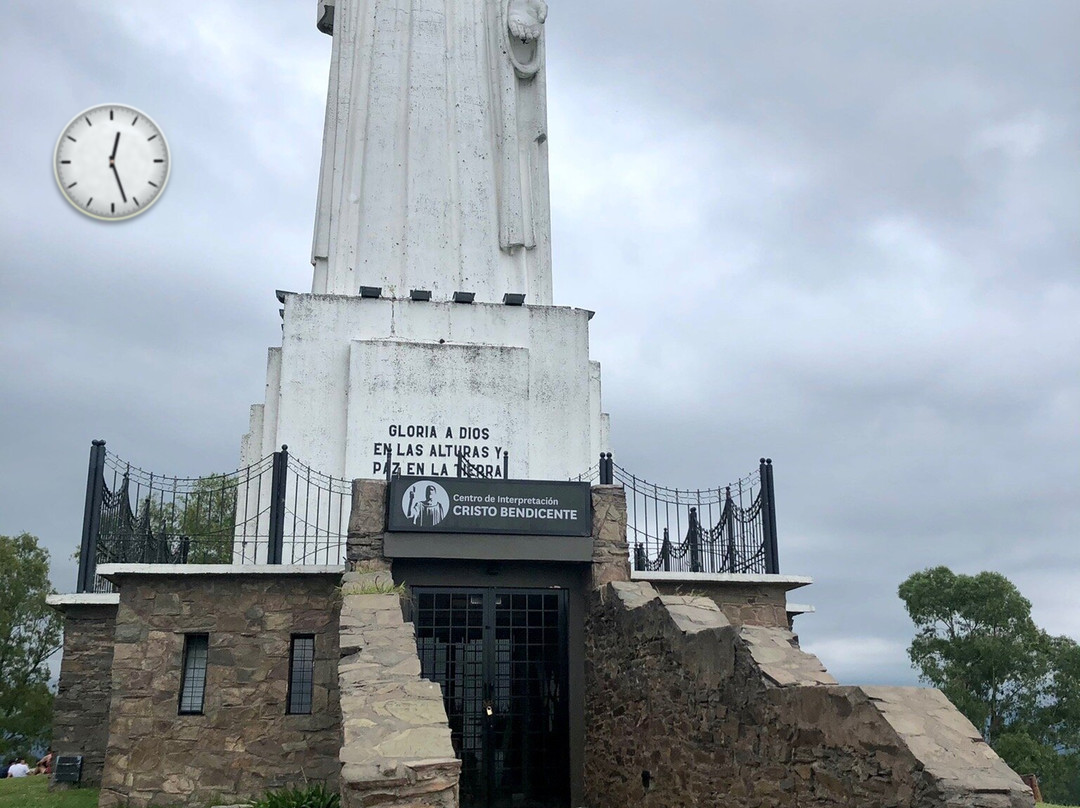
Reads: 12:27
